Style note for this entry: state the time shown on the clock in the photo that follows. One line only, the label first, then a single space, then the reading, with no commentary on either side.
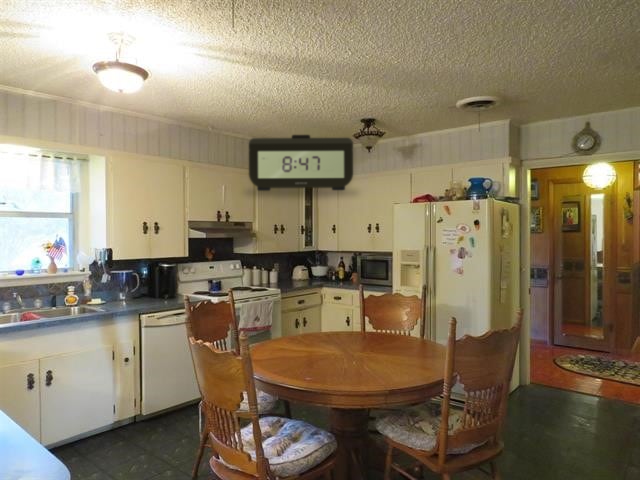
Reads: 8:47
